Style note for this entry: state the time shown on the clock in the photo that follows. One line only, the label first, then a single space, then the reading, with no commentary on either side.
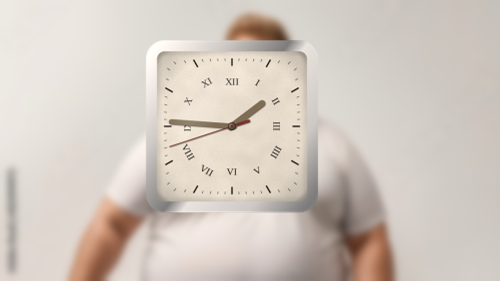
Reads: 1:45:42
